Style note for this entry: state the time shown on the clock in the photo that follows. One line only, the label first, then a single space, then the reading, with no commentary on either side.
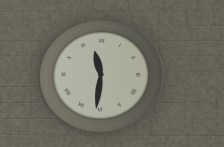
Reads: 11:31
